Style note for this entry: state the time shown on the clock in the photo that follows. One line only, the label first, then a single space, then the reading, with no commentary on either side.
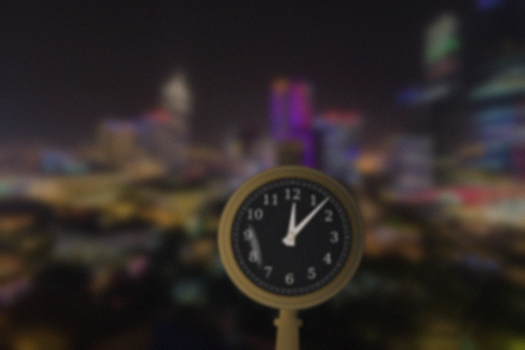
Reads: 12:07
